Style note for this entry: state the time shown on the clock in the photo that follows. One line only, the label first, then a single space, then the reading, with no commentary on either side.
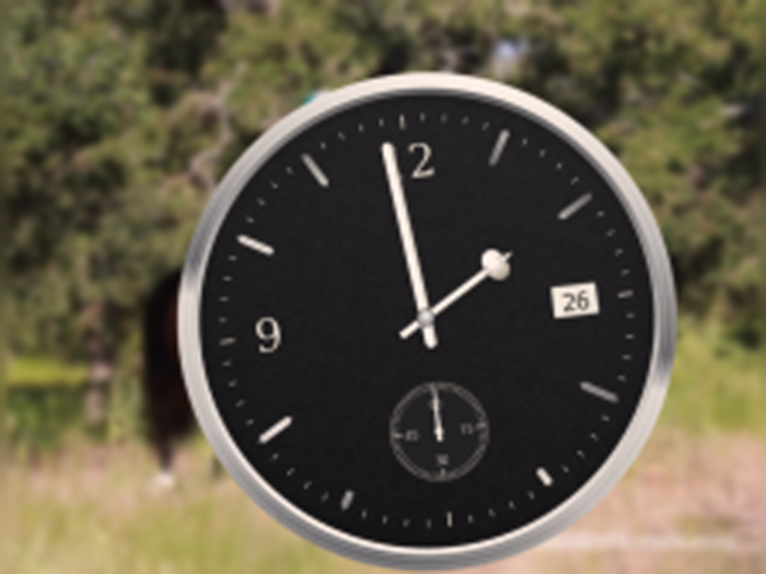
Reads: 1:59
